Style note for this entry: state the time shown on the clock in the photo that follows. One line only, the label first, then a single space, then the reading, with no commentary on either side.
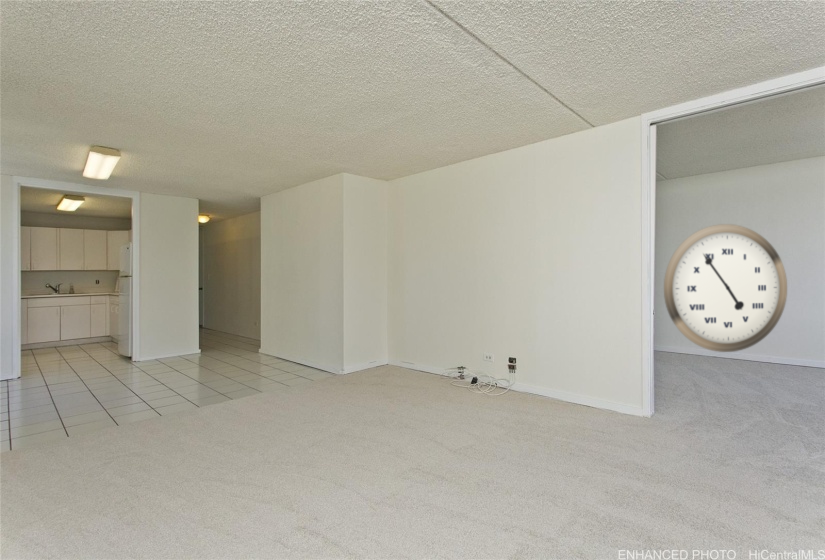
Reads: 4:54
